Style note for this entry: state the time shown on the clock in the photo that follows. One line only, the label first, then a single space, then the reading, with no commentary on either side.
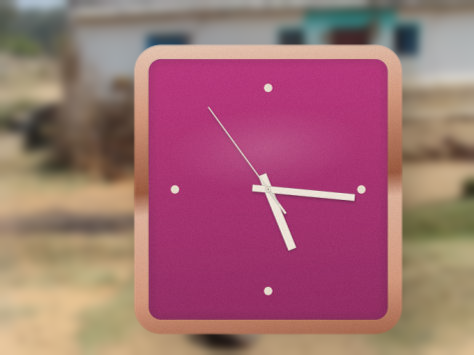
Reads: 5:15:54
